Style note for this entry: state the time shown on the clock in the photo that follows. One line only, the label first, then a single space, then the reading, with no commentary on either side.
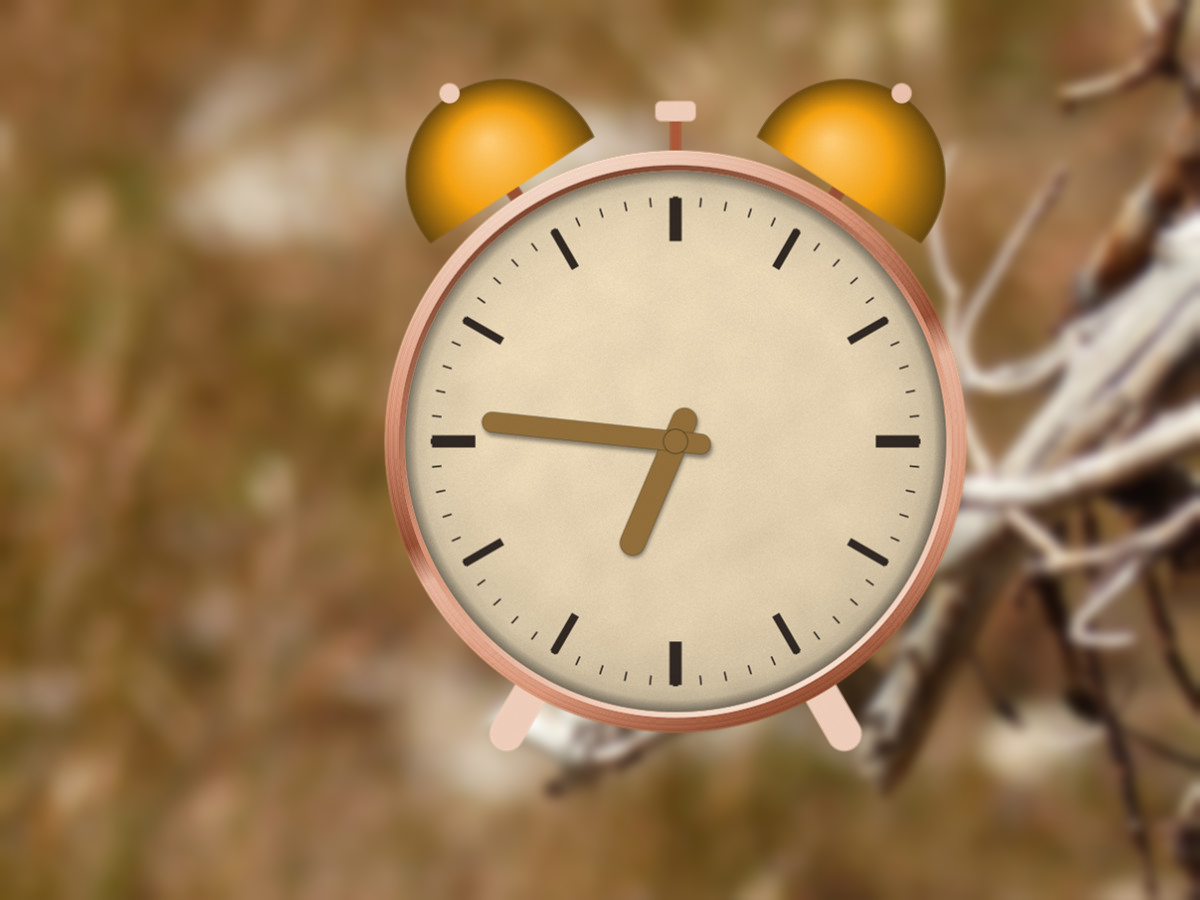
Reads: 6:46
